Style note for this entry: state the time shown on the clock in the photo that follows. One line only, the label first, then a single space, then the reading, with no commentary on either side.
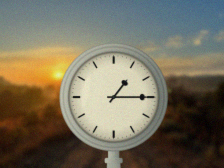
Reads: 1:15
